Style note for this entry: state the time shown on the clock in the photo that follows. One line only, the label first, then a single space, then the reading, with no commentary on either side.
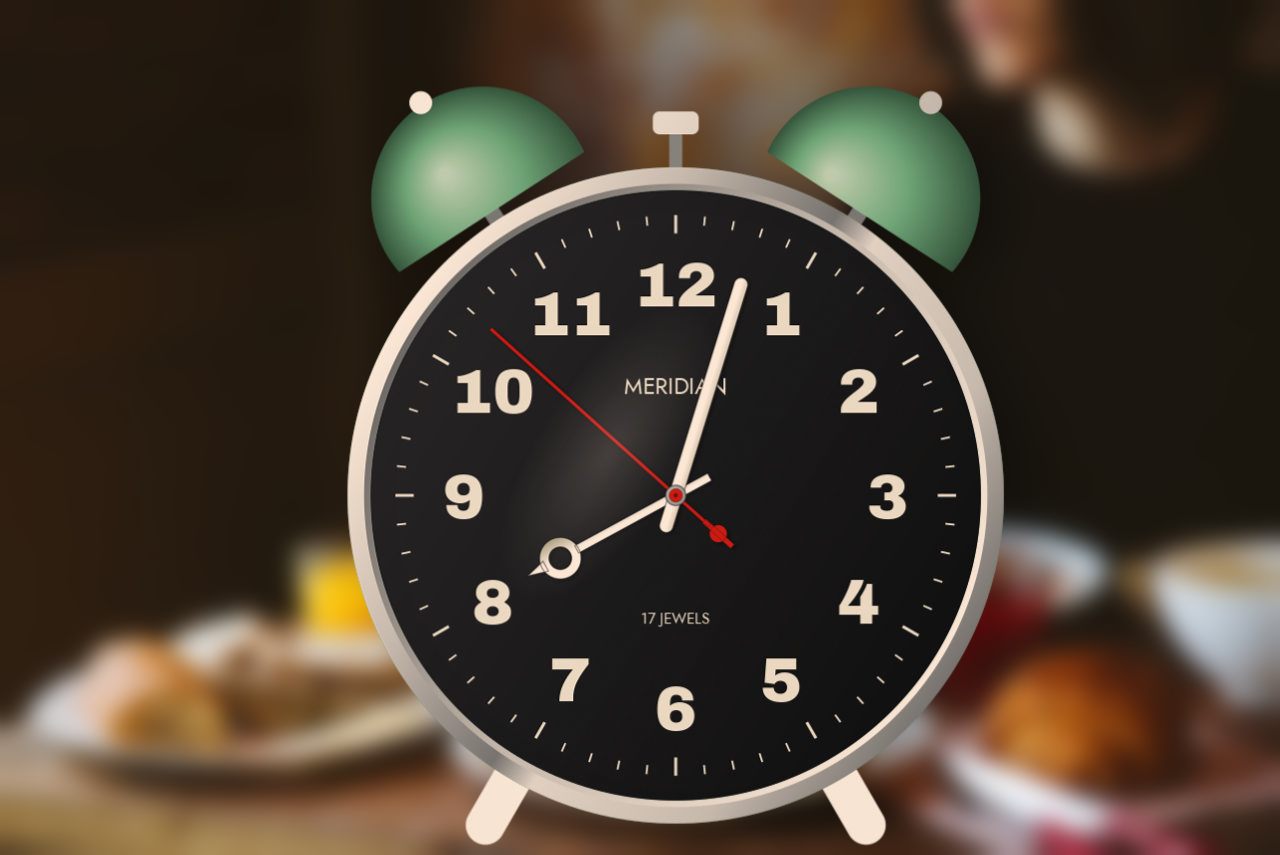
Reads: 8:02:52
